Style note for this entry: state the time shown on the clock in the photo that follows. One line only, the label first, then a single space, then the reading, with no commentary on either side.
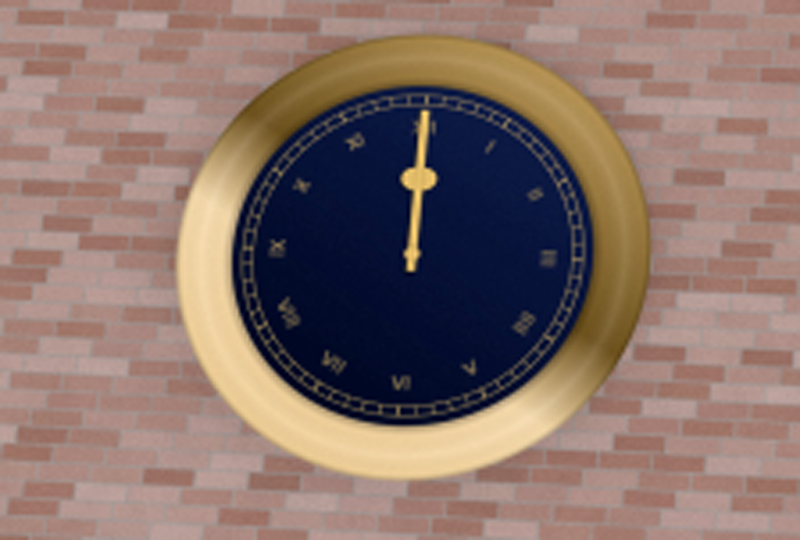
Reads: 12:00
